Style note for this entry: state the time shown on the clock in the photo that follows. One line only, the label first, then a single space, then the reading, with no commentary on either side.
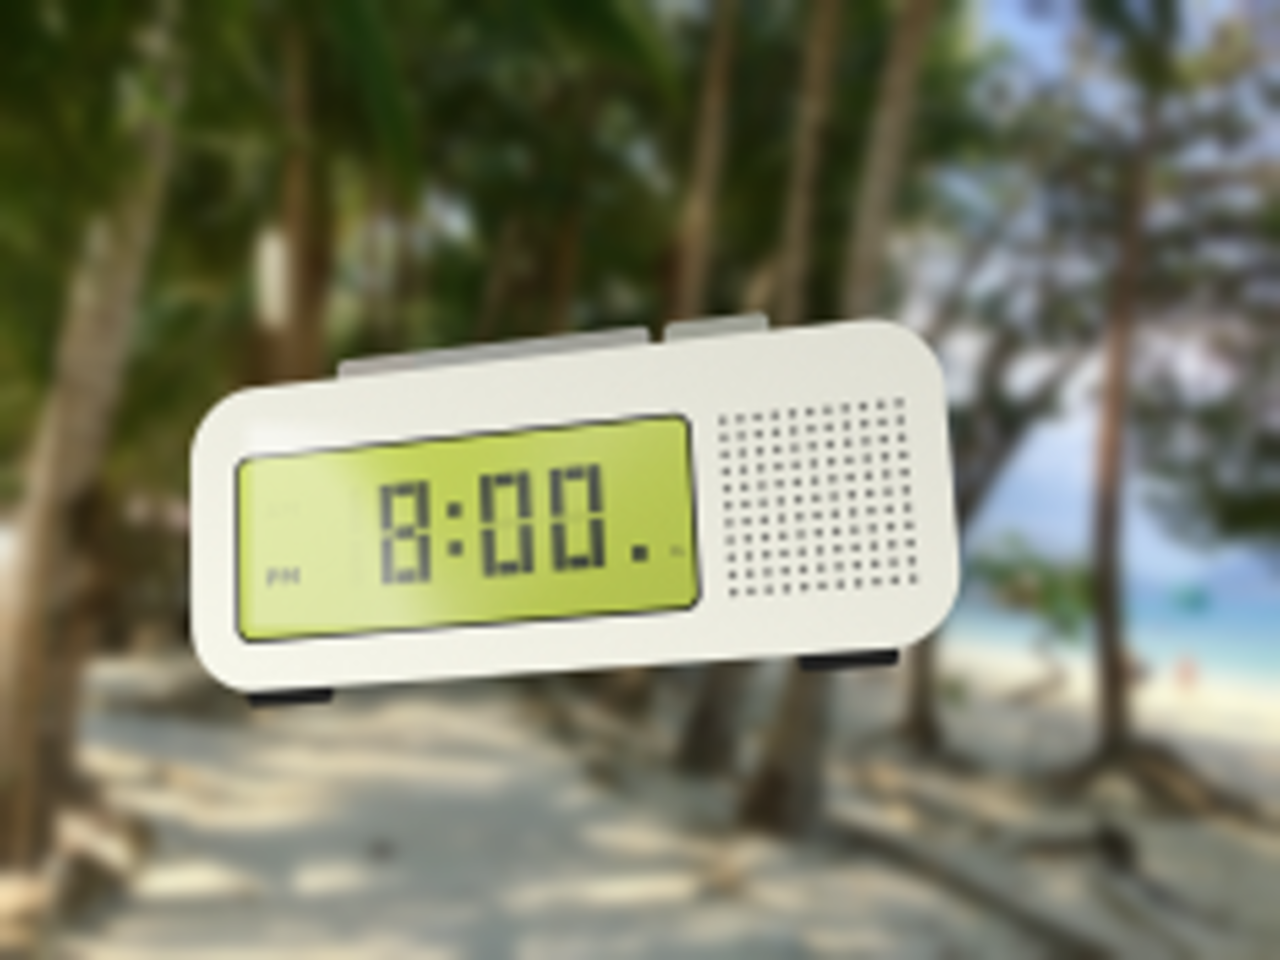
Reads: 8:00
